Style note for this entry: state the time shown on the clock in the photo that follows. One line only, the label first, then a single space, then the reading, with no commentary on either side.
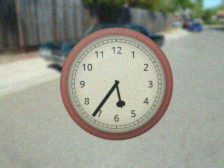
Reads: 5:36
